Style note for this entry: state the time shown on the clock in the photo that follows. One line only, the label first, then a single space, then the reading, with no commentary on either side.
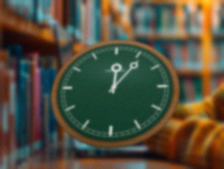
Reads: 12:06
